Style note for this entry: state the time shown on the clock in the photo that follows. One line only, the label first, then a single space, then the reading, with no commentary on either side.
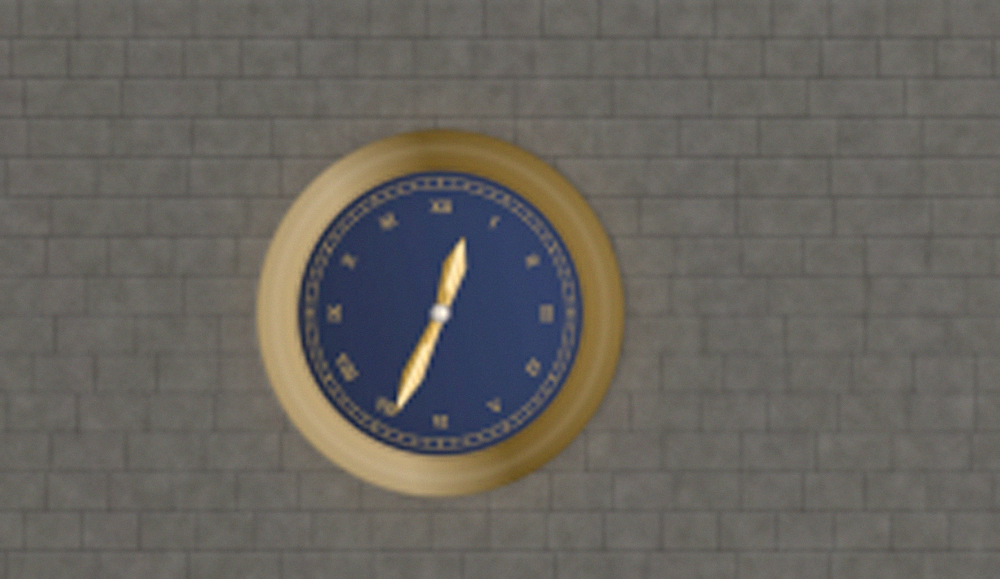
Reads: 12:34
